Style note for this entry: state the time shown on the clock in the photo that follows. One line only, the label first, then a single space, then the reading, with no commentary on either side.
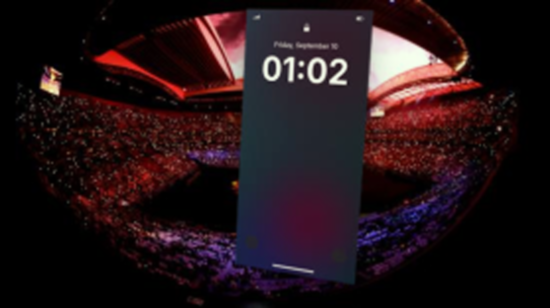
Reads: 1:02
